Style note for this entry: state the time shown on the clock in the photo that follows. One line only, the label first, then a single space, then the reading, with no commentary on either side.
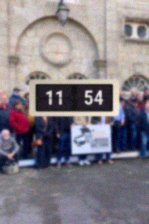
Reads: 11:54
